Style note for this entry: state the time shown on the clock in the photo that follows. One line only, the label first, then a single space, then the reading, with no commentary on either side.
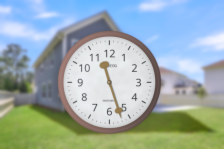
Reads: 11:27
